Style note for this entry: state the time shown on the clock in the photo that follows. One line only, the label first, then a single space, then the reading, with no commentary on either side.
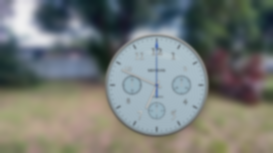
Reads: 6:49
